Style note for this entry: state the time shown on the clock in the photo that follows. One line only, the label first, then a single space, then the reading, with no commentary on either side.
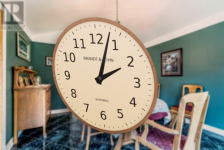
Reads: 2:03
